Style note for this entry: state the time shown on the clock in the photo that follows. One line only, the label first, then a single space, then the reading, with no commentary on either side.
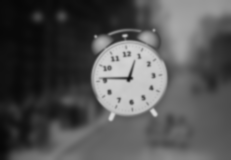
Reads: 12:46
